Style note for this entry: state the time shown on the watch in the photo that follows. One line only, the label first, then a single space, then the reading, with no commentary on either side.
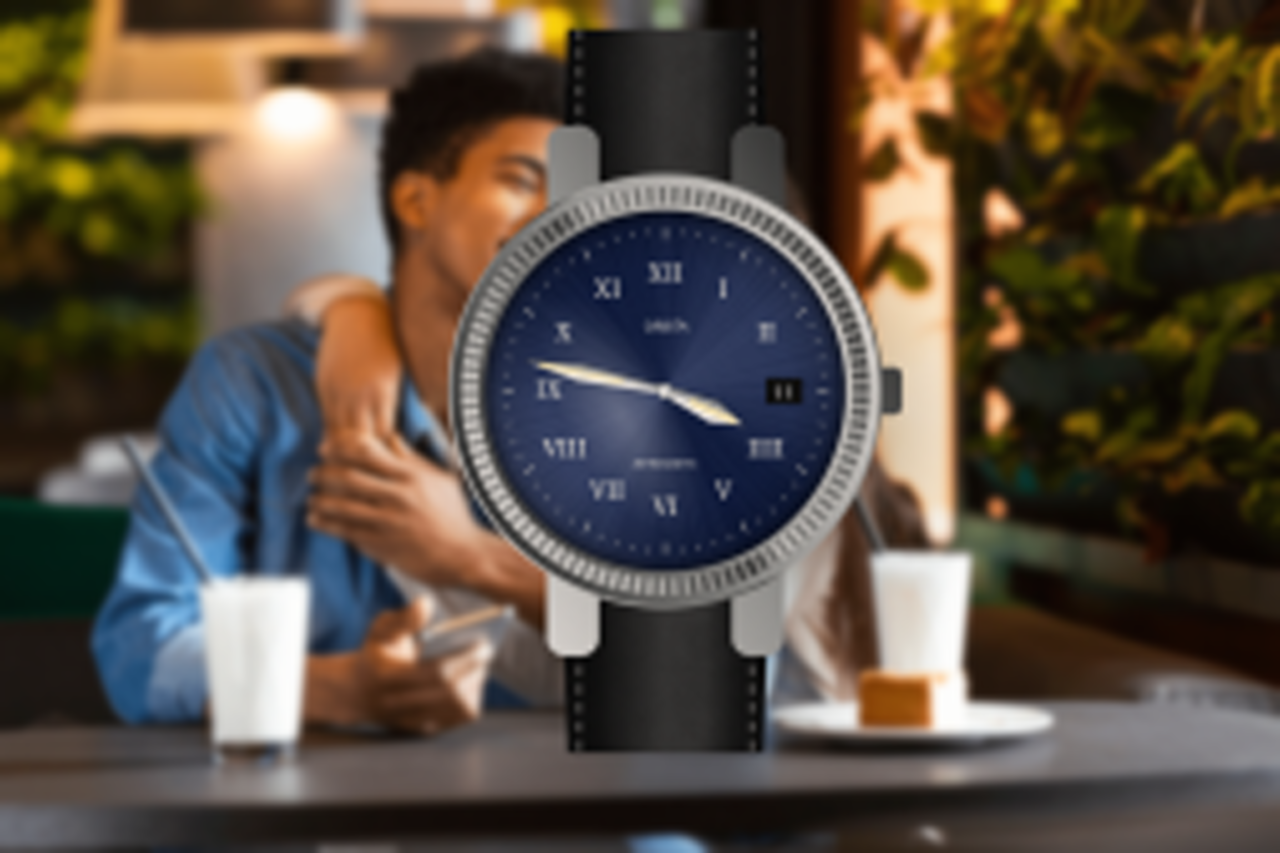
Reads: 3:47
